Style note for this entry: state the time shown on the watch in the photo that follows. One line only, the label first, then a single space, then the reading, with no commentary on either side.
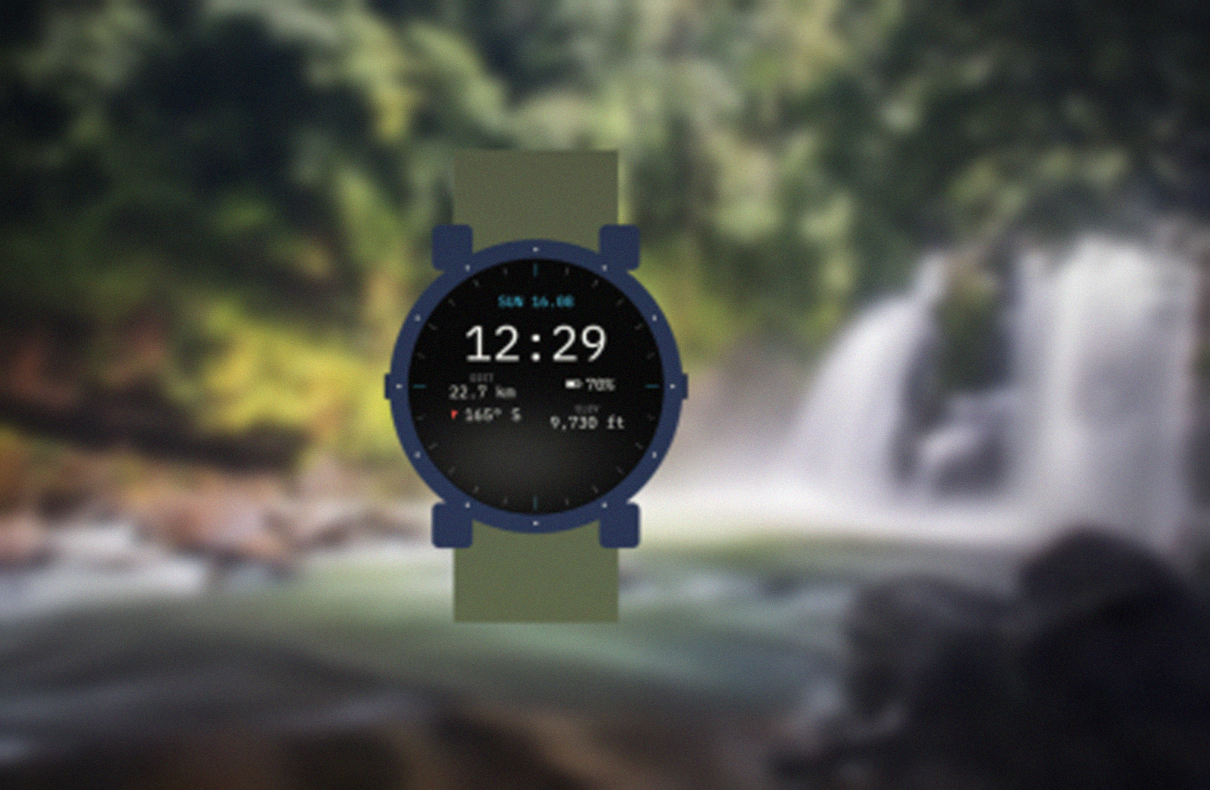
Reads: 12:29
